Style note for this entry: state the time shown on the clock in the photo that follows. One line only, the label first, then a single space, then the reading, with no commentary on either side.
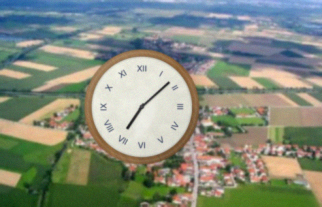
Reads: 7:08
